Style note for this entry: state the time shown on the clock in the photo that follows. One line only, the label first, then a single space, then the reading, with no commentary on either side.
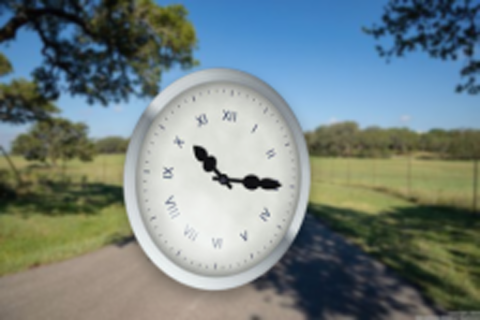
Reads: 10:15
